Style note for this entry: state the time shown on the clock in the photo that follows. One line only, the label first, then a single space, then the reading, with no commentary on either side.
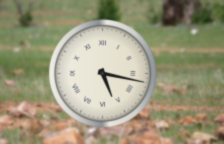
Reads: 5:17
